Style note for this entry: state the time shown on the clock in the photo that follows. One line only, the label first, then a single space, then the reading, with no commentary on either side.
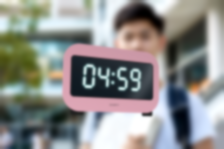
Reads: 4:59
